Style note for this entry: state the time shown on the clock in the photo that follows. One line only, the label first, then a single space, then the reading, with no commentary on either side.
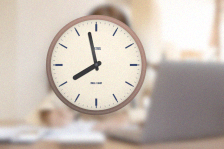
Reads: 7:58
